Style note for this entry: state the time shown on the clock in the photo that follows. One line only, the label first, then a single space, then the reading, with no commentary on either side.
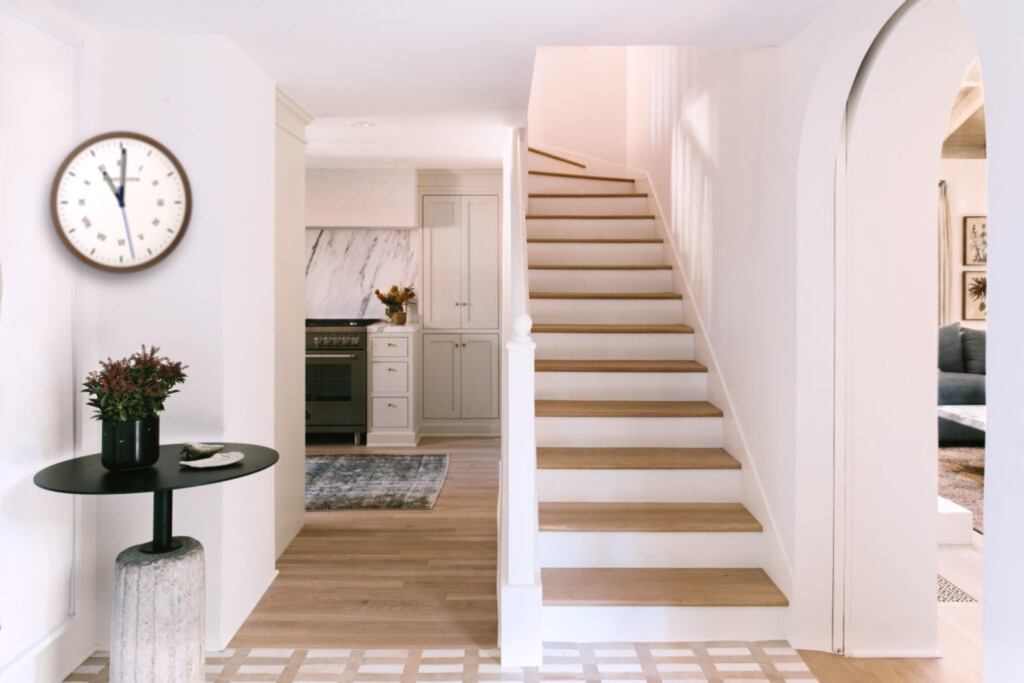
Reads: 11:00:28
